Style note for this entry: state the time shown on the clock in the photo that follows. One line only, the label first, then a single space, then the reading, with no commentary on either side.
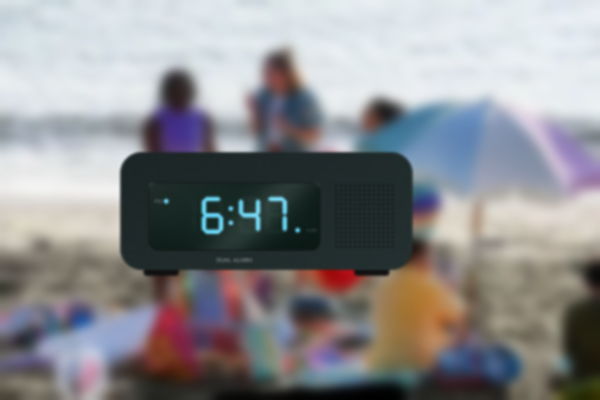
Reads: 6:47
